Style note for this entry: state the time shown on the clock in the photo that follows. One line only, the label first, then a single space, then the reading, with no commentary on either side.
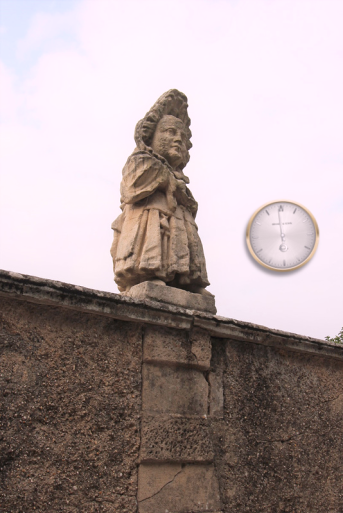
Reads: 5:59
